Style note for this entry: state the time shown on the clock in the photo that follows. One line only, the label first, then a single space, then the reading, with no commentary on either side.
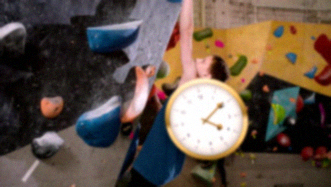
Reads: 4:09
